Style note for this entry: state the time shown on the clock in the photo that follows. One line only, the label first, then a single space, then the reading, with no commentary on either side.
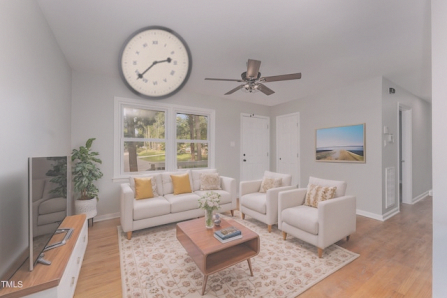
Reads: 2:38
